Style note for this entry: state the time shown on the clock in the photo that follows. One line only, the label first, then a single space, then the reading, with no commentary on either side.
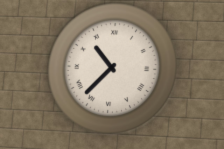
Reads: 10:37
